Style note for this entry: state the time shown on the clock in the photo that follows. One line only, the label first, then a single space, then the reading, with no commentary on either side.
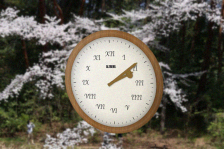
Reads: 2:09
